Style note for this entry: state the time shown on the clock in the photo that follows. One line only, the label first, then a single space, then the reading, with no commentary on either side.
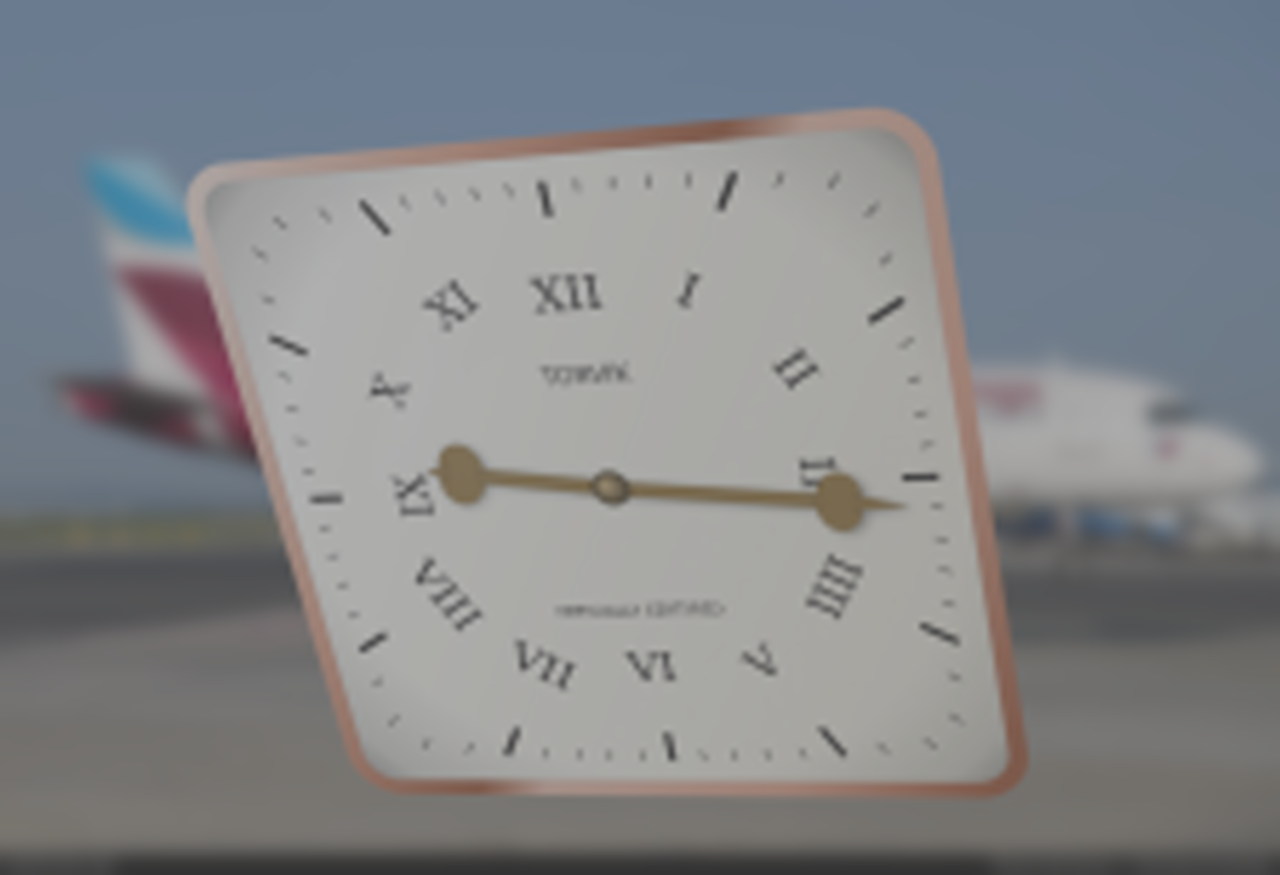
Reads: 9:16
